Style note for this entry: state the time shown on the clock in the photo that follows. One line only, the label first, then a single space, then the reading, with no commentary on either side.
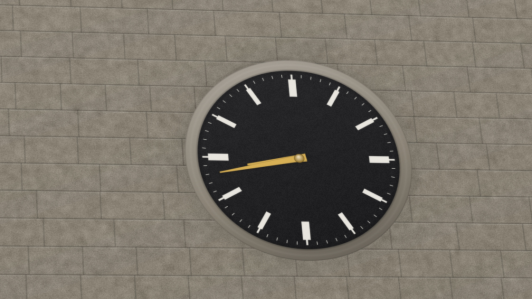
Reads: 8:43
